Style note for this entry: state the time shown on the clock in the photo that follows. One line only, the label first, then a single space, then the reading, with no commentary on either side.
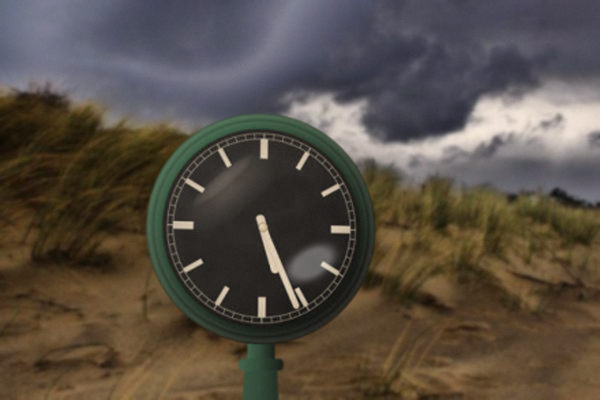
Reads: 5:26
